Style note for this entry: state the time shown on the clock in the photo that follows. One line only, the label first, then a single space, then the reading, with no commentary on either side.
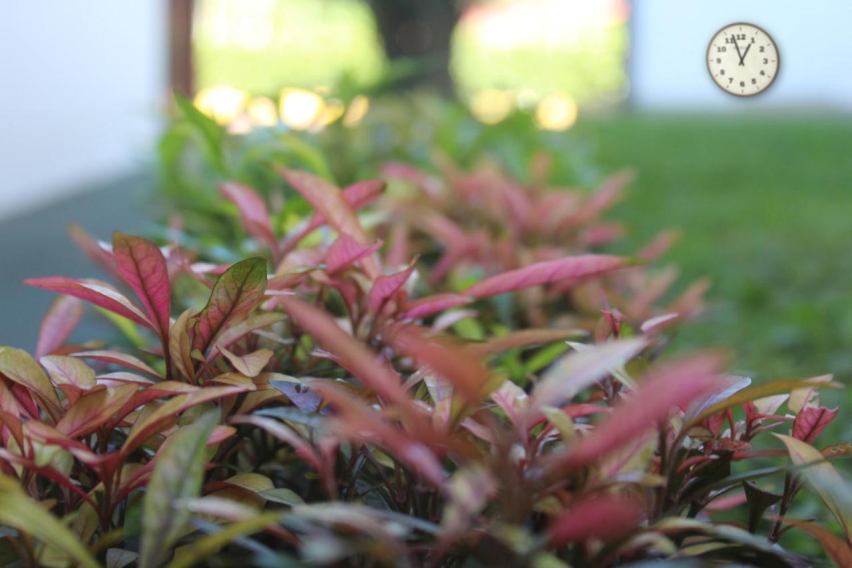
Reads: 12:57
